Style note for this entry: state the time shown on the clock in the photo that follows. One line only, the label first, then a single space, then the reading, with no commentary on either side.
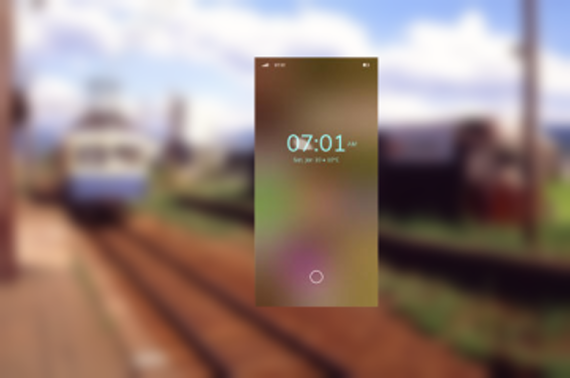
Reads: 7:01
